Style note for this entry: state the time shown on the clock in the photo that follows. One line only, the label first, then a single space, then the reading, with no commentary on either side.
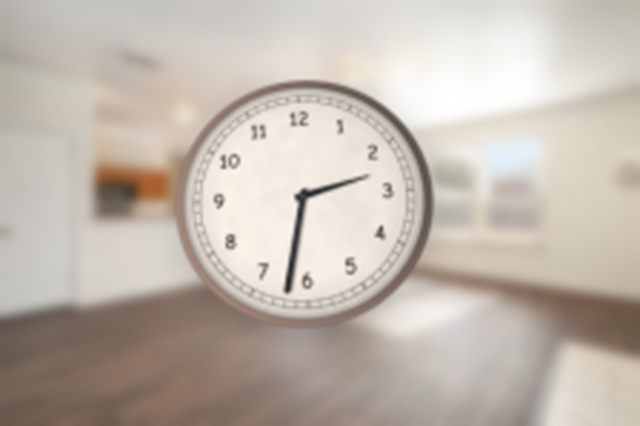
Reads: 2:32
